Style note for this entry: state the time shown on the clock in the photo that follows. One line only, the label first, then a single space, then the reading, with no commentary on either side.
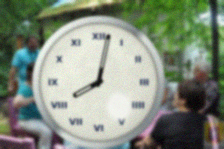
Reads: 8:02
